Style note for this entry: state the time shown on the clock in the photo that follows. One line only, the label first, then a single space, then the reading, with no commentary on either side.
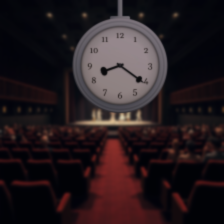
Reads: 8:21
